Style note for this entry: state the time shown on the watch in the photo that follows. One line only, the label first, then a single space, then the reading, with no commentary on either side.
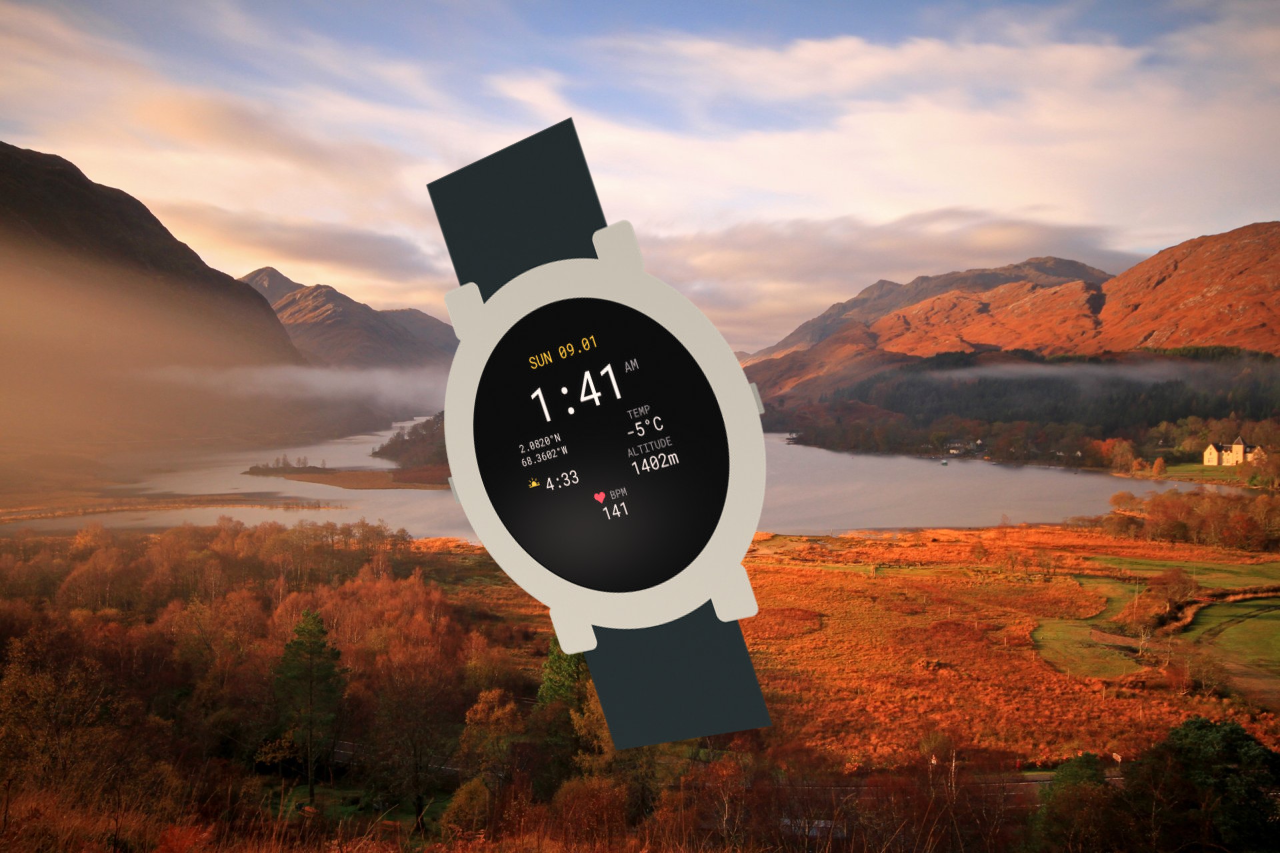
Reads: 1:41
